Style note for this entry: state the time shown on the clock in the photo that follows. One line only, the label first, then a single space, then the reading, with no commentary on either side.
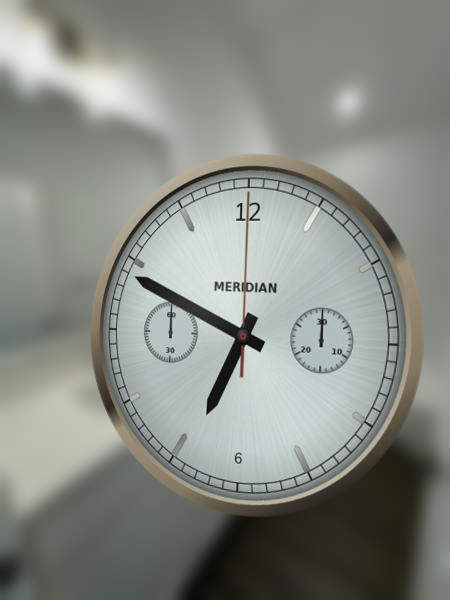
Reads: 6:49
